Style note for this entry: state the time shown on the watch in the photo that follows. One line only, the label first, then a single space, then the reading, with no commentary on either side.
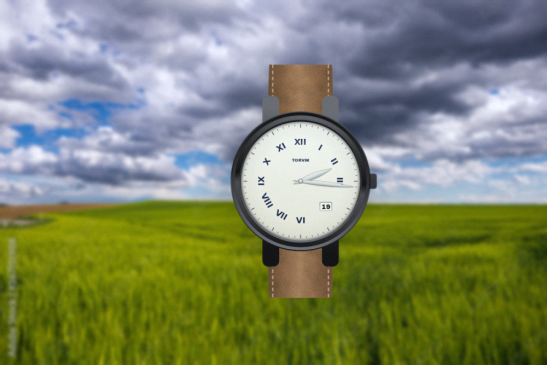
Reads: 2:16
